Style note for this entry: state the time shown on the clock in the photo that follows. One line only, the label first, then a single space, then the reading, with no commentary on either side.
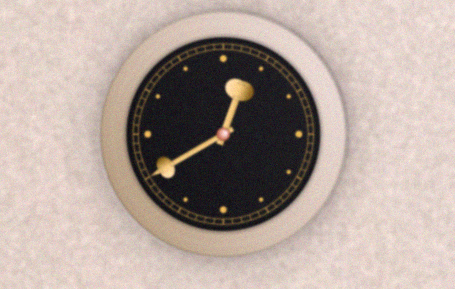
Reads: 12:40
